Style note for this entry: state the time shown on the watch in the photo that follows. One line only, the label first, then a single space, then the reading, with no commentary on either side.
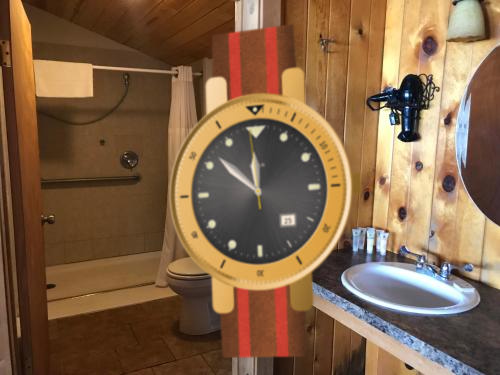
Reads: 11:51:59
